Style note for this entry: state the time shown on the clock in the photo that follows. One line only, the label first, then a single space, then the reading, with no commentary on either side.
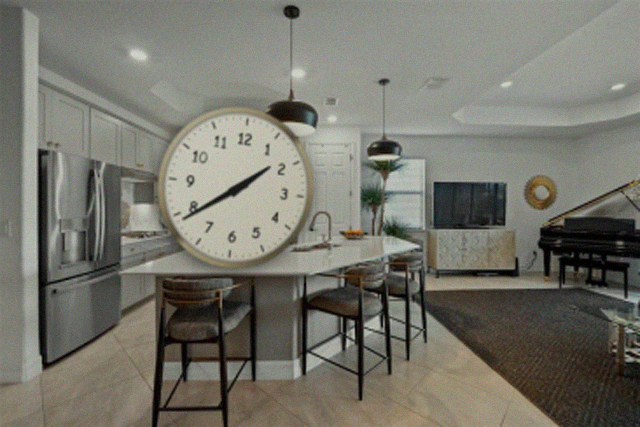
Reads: 1:39
